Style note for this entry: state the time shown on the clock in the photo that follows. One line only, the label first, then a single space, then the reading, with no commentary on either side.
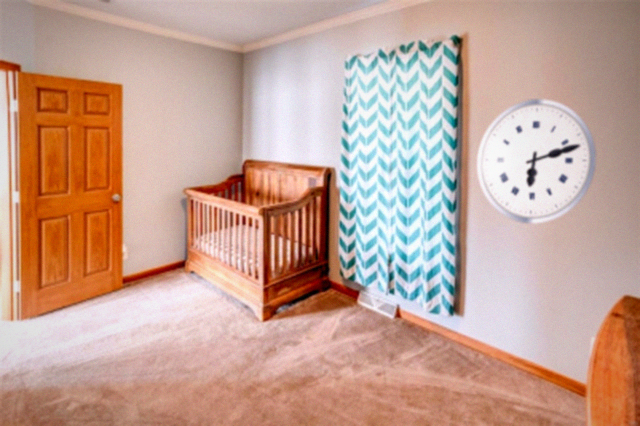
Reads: 6:12
